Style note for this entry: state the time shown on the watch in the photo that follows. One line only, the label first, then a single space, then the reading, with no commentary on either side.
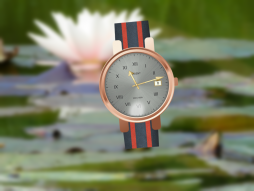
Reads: 11:13
